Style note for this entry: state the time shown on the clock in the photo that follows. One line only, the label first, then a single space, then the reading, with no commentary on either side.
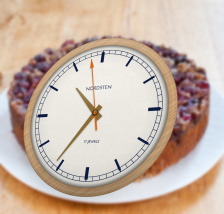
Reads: 10:35:58
